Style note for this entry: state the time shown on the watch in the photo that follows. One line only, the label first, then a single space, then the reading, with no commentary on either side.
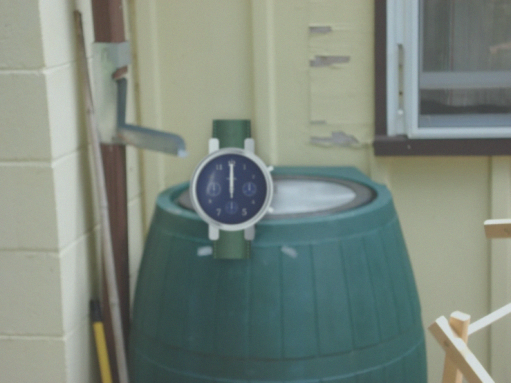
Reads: 12:00
